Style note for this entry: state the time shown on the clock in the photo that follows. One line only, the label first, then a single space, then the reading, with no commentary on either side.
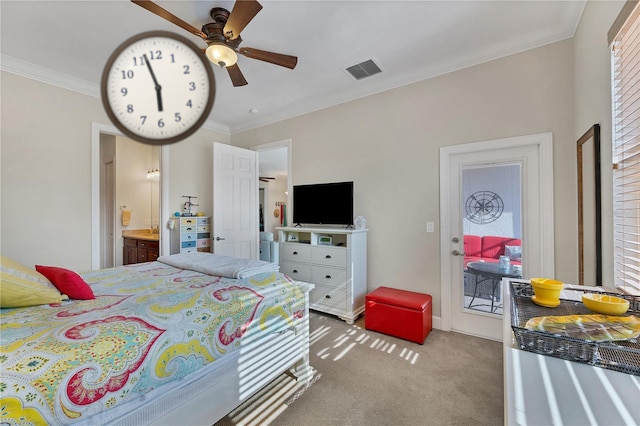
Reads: 5:57
